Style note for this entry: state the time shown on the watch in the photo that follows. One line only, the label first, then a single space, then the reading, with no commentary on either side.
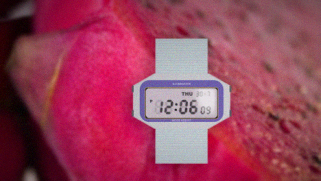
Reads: 12:06:09
